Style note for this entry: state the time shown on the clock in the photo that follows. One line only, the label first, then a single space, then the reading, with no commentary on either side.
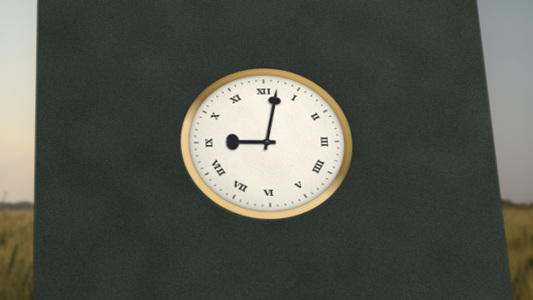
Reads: 9:02
